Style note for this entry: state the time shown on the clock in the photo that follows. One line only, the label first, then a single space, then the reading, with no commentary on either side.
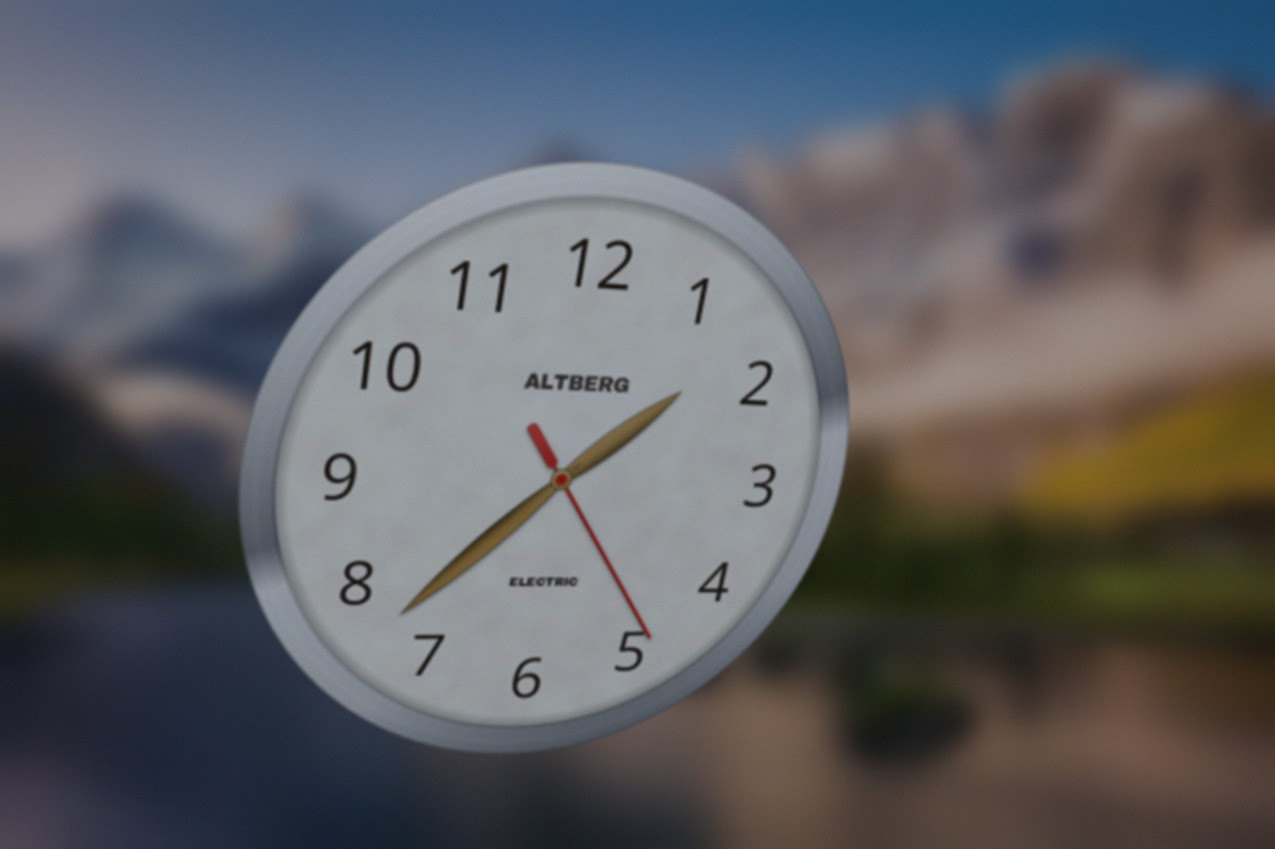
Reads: 1:37:24
